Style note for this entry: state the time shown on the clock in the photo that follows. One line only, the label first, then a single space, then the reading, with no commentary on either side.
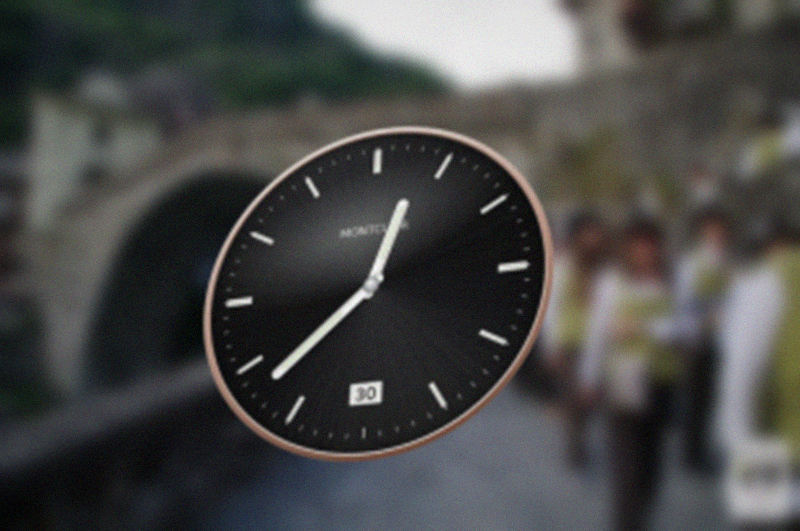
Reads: 12:38
